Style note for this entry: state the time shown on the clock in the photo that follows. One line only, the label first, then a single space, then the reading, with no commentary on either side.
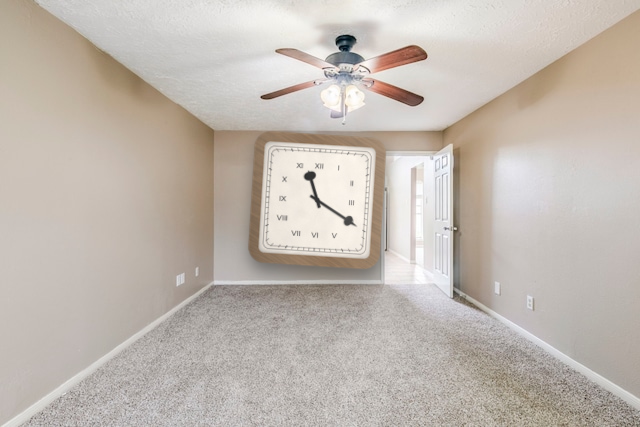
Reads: 11:20
